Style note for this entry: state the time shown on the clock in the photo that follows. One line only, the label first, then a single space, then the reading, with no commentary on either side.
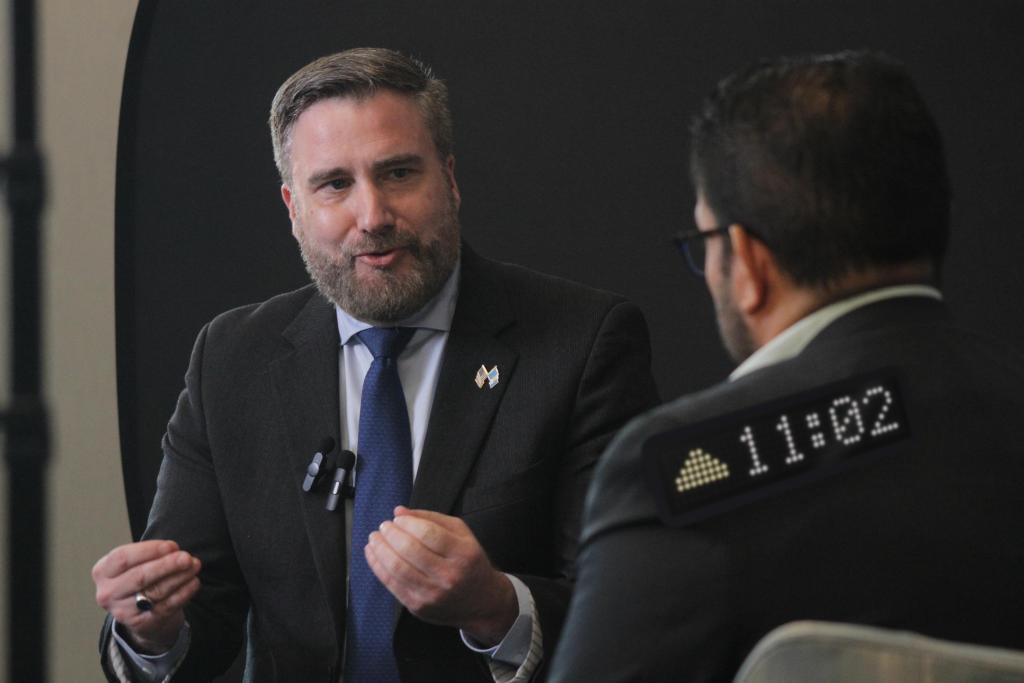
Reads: 11:02
